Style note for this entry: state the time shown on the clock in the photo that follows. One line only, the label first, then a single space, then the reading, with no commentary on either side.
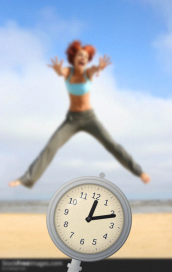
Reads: 12:11
